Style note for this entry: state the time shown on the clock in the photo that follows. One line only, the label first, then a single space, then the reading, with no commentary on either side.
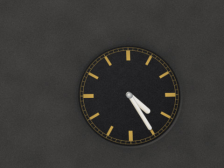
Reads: 4:25
